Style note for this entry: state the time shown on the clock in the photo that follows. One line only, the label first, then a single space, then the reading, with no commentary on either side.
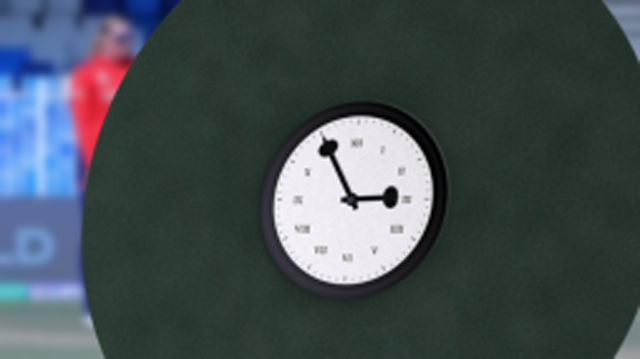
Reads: 2:55
